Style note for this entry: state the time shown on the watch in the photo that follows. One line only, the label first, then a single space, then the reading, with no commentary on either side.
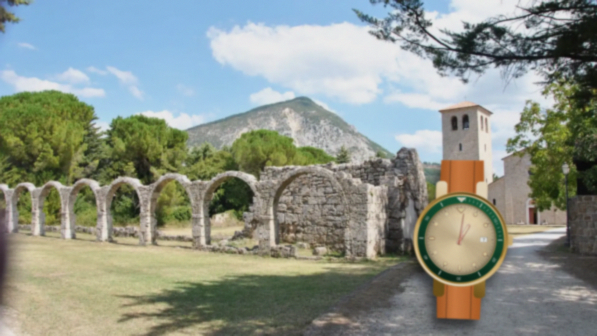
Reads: 1:01
